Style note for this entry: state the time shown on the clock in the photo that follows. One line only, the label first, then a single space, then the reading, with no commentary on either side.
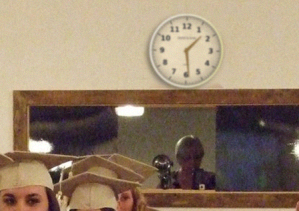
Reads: 1:29
